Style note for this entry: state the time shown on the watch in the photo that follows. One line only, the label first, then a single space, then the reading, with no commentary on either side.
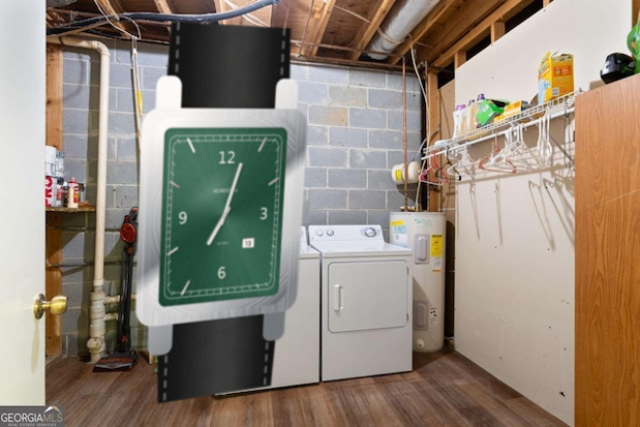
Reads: 7:03
